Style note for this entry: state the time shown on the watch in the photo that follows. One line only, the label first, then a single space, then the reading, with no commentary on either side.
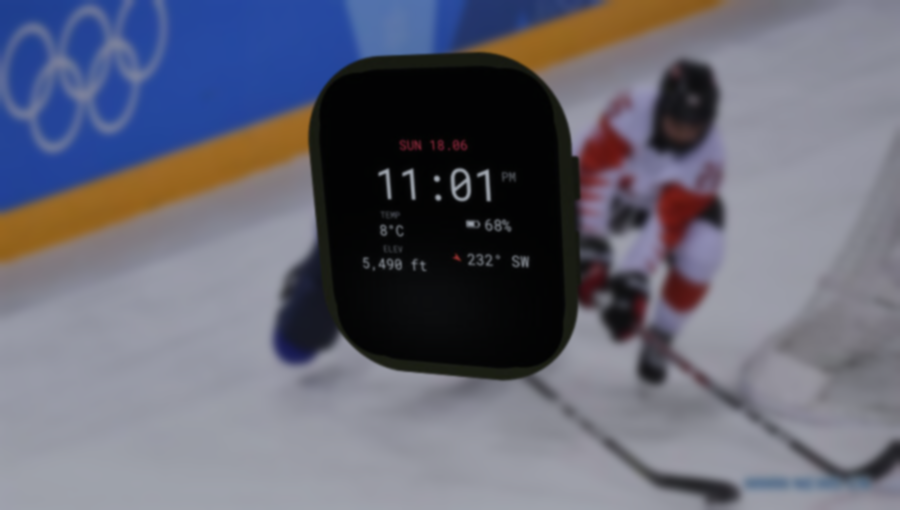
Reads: 11:01
